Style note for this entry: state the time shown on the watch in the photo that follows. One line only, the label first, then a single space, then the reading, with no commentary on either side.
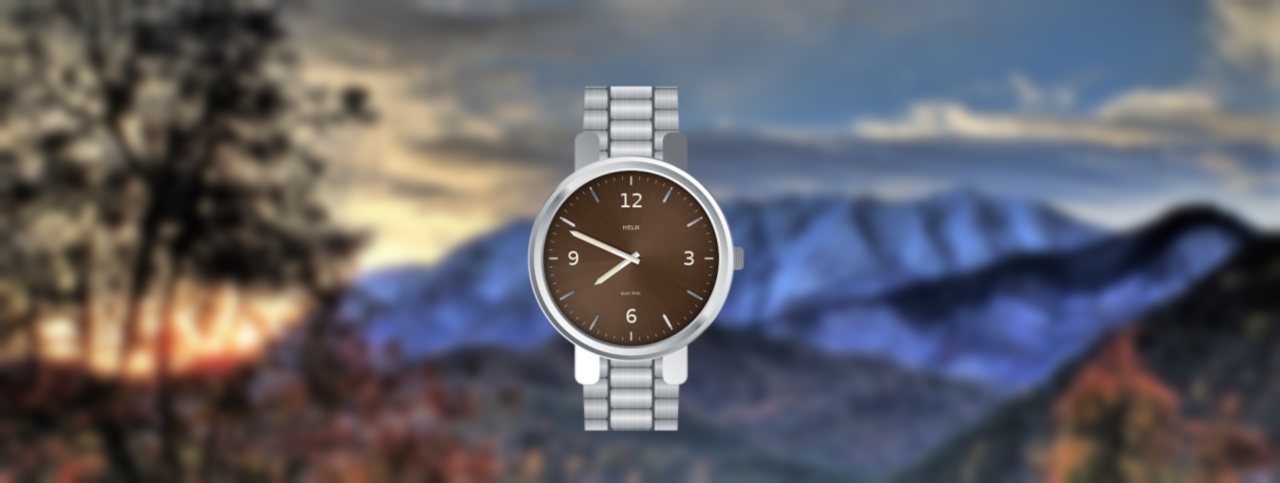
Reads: 7:49
